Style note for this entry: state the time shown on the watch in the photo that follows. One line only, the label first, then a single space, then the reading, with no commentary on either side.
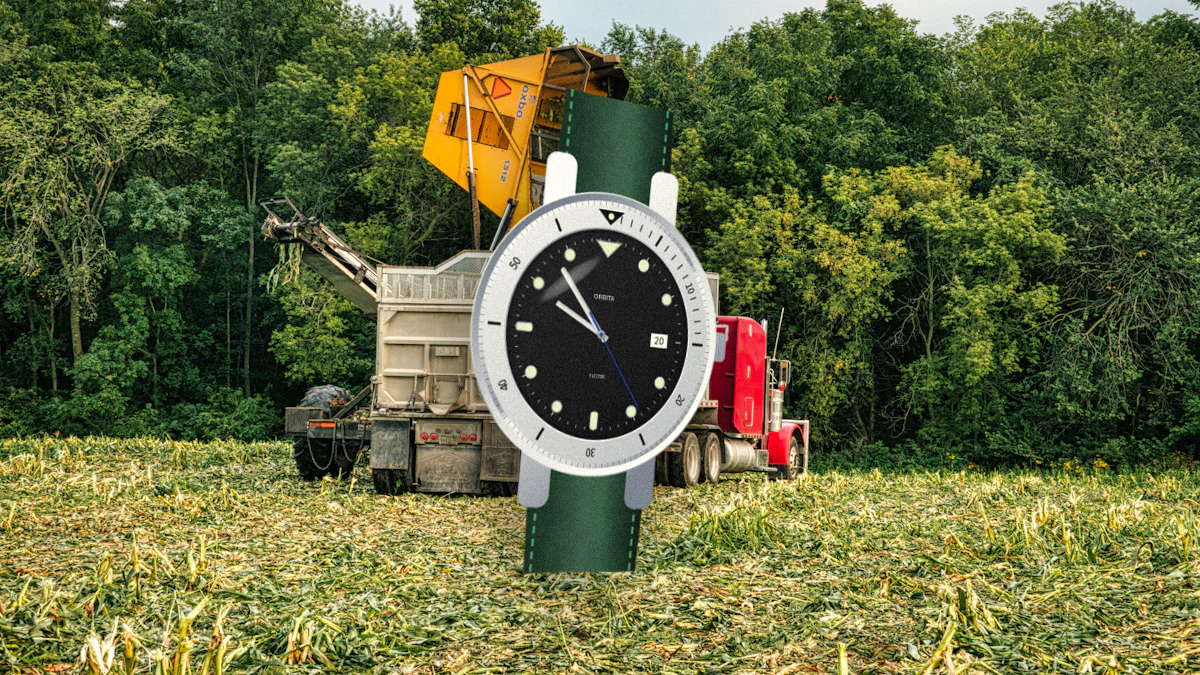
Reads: 9:53:24
